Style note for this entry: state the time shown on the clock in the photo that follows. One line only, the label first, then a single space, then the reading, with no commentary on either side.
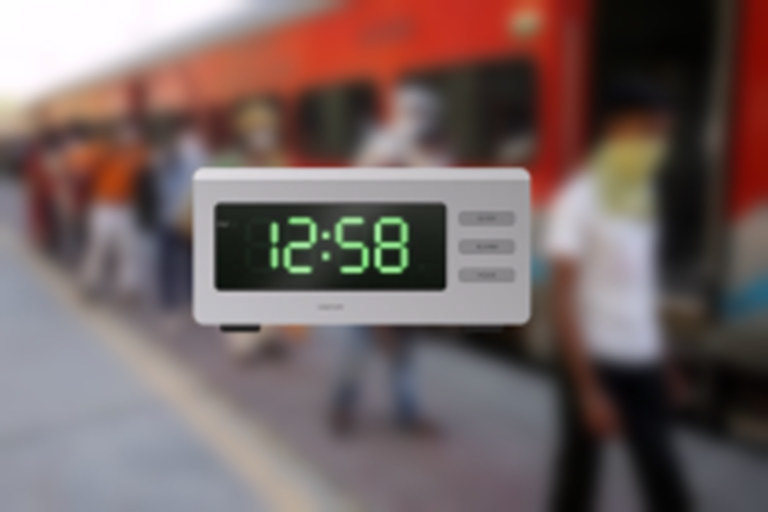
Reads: 12:58
